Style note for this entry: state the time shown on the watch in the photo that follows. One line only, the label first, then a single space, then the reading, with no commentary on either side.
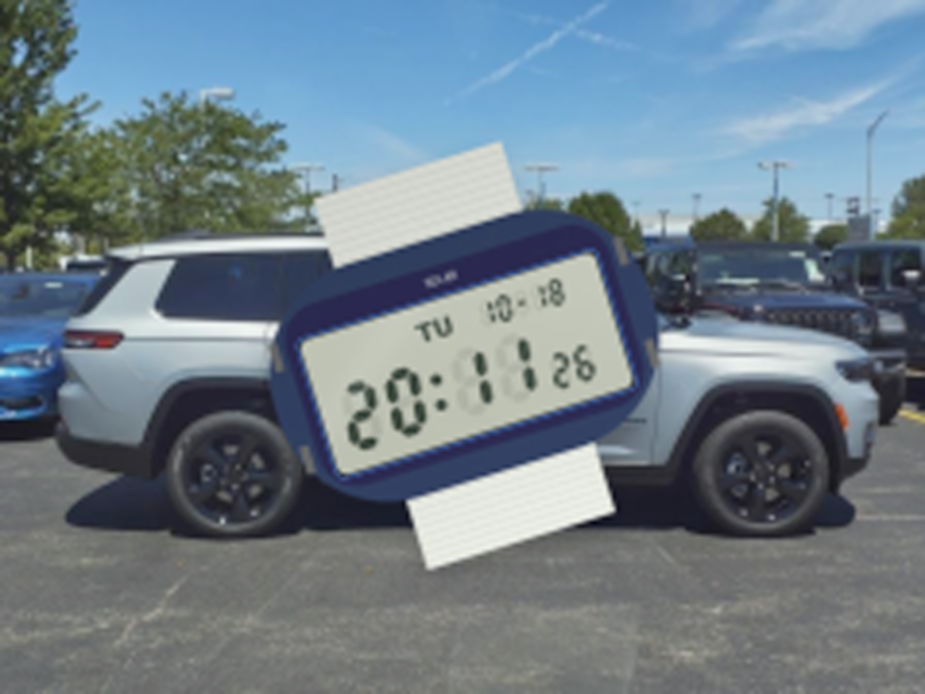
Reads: 20:11:26
